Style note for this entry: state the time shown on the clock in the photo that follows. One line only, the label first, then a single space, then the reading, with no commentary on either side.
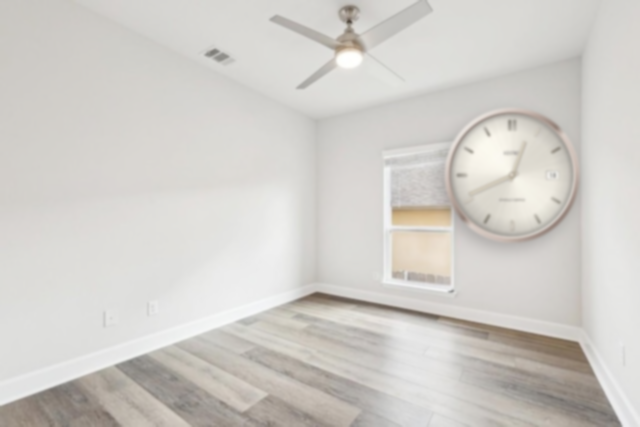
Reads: 12:41
